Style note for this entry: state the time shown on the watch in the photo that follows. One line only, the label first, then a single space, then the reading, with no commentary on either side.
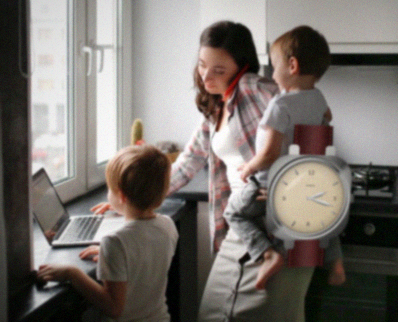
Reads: 2:18
